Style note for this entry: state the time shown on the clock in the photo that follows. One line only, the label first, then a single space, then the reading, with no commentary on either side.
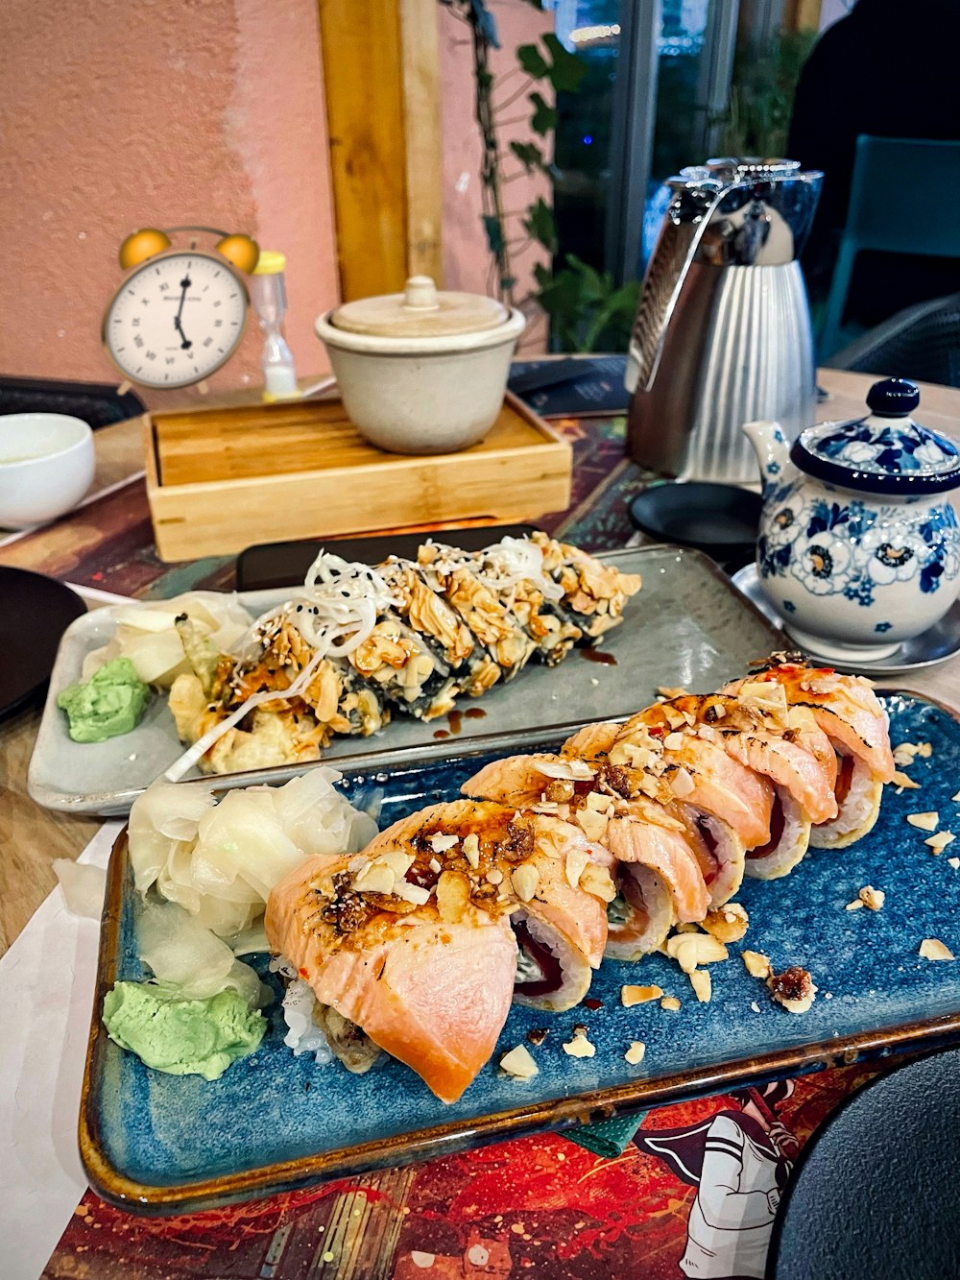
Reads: 5:00
